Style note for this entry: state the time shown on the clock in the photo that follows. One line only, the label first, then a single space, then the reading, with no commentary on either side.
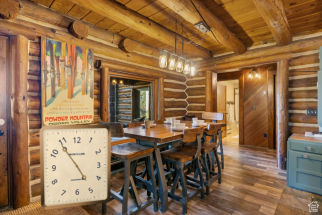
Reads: 4:54
